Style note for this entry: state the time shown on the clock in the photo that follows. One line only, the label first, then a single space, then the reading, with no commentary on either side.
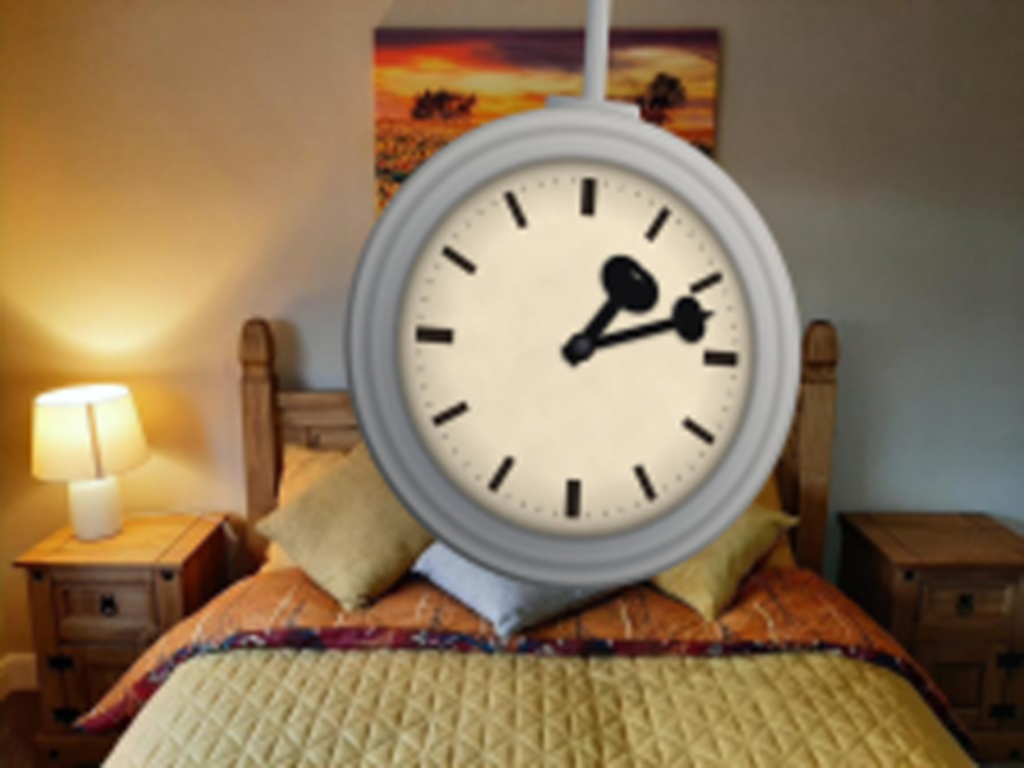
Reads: 1:12
